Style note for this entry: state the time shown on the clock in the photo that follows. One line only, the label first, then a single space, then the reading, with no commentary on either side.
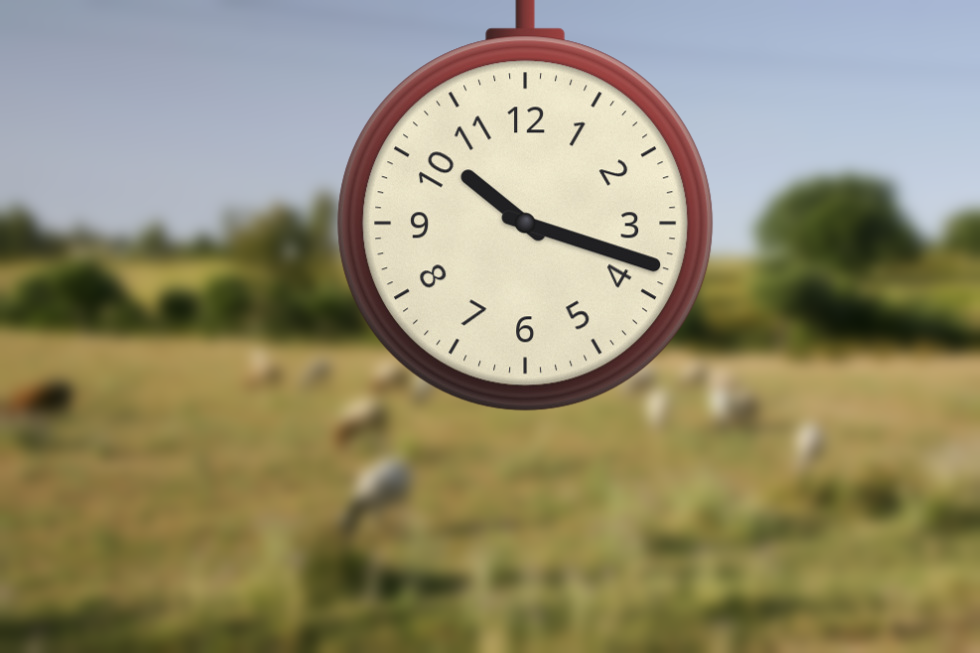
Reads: 10:18
